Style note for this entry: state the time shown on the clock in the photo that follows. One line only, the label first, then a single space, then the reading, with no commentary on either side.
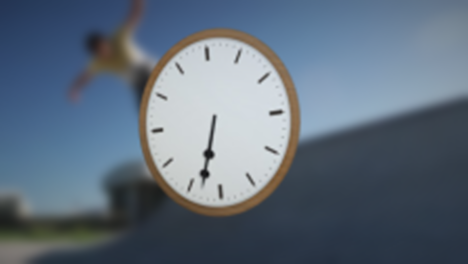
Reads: 6:33
